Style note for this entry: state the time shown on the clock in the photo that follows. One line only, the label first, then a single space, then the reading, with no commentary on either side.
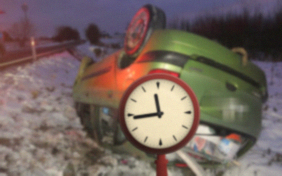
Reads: 11:44
